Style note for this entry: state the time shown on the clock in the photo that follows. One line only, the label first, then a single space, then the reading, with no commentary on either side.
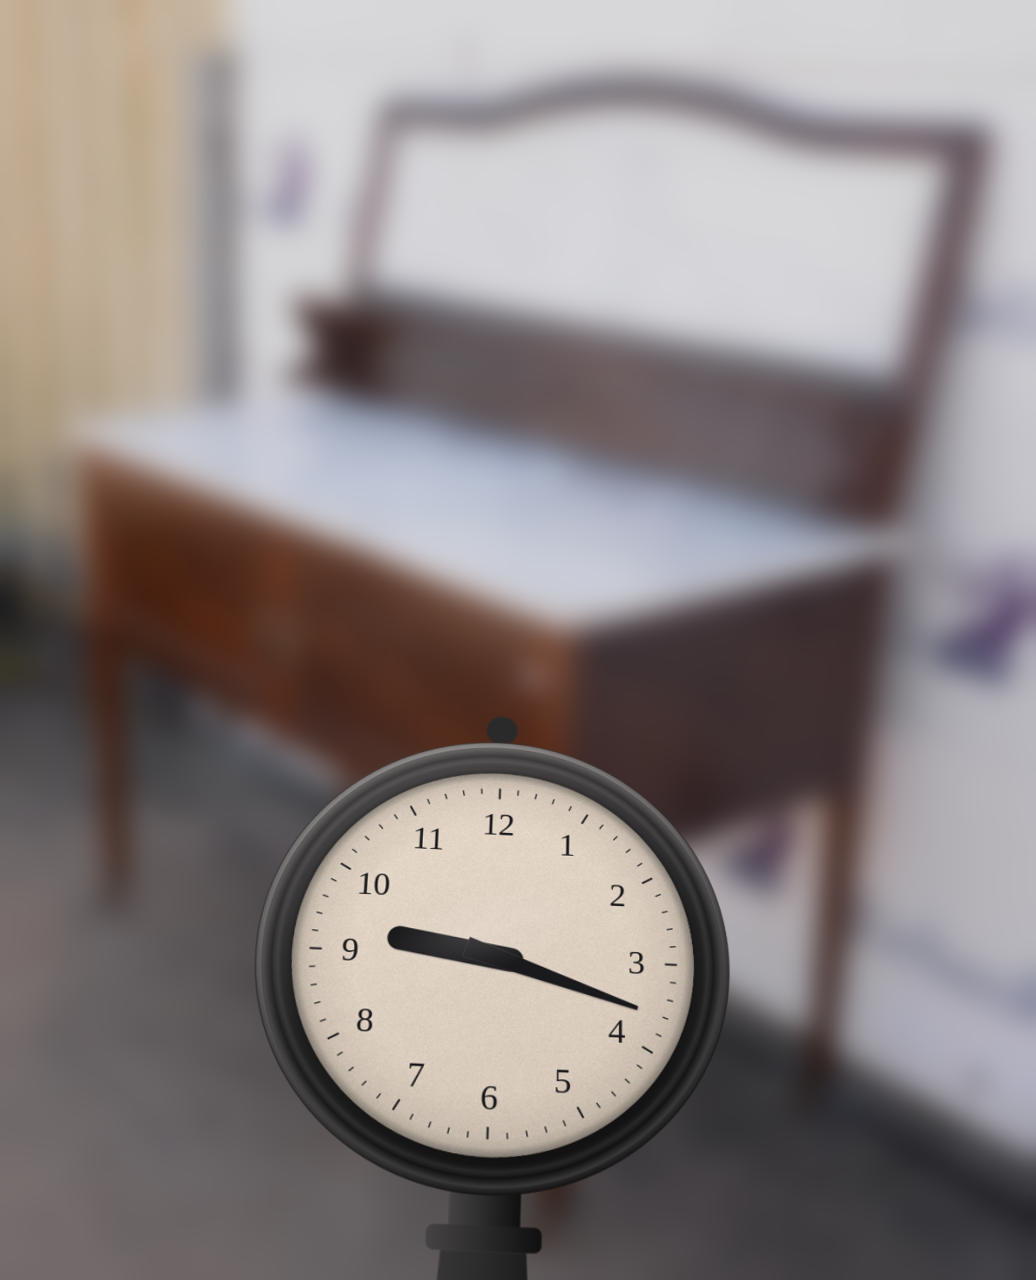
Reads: 9:18
